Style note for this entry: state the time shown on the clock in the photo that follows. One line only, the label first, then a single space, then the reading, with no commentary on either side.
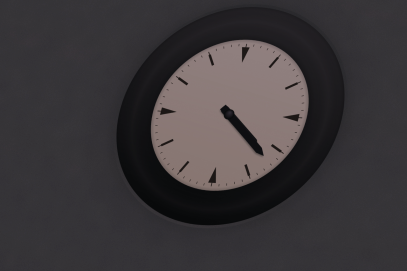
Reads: 4:22
